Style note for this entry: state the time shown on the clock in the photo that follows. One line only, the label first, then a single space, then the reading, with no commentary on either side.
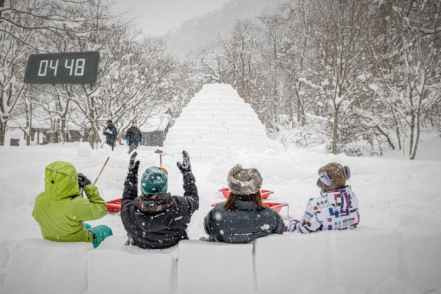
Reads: 4:48
